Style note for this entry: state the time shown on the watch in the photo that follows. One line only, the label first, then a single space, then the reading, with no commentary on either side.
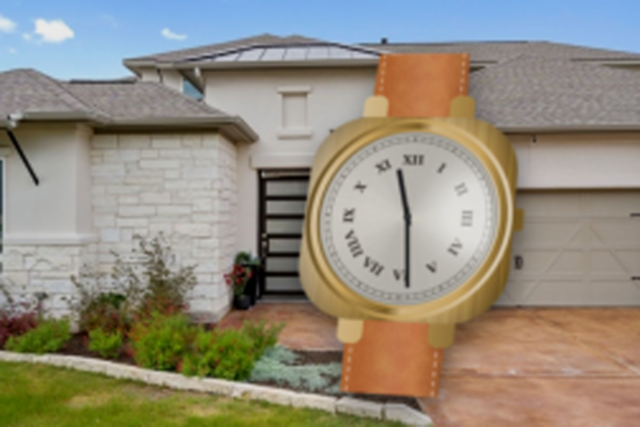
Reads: 11:29
